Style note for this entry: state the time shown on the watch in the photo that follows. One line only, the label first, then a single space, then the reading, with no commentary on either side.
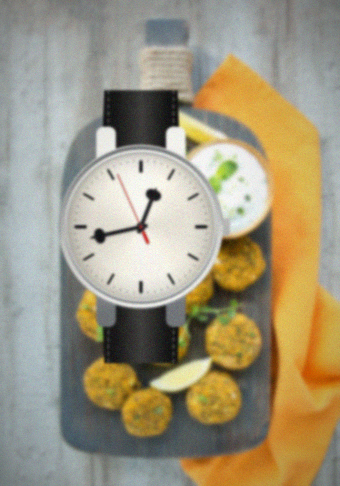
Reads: 12:42:56
